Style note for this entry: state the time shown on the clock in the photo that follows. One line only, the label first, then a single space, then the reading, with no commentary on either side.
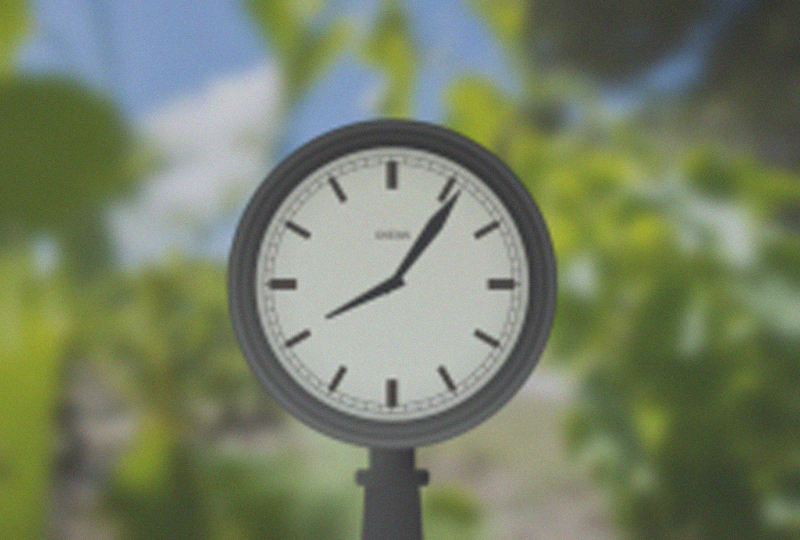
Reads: 8:06
